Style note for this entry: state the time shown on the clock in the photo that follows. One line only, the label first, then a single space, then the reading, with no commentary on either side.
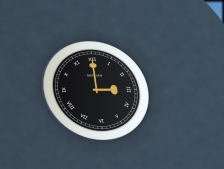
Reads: 3:00
